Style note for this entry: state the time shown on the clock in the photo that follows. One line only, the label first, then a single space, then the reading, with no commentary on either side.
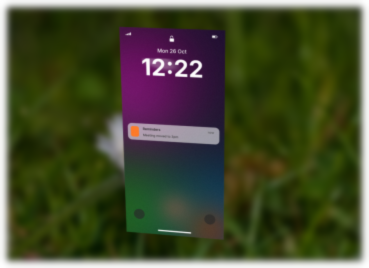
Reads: 12:22
